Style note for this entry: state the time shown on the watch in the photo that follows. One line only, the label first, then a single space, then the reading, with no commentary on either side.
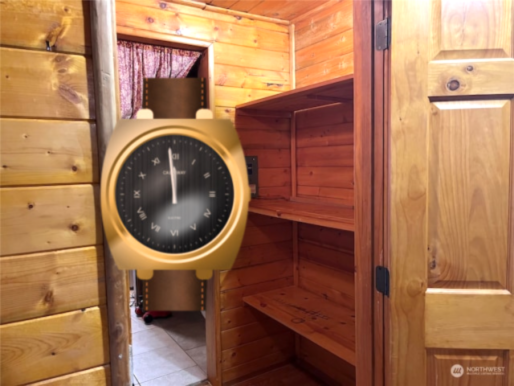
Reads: 11:59
